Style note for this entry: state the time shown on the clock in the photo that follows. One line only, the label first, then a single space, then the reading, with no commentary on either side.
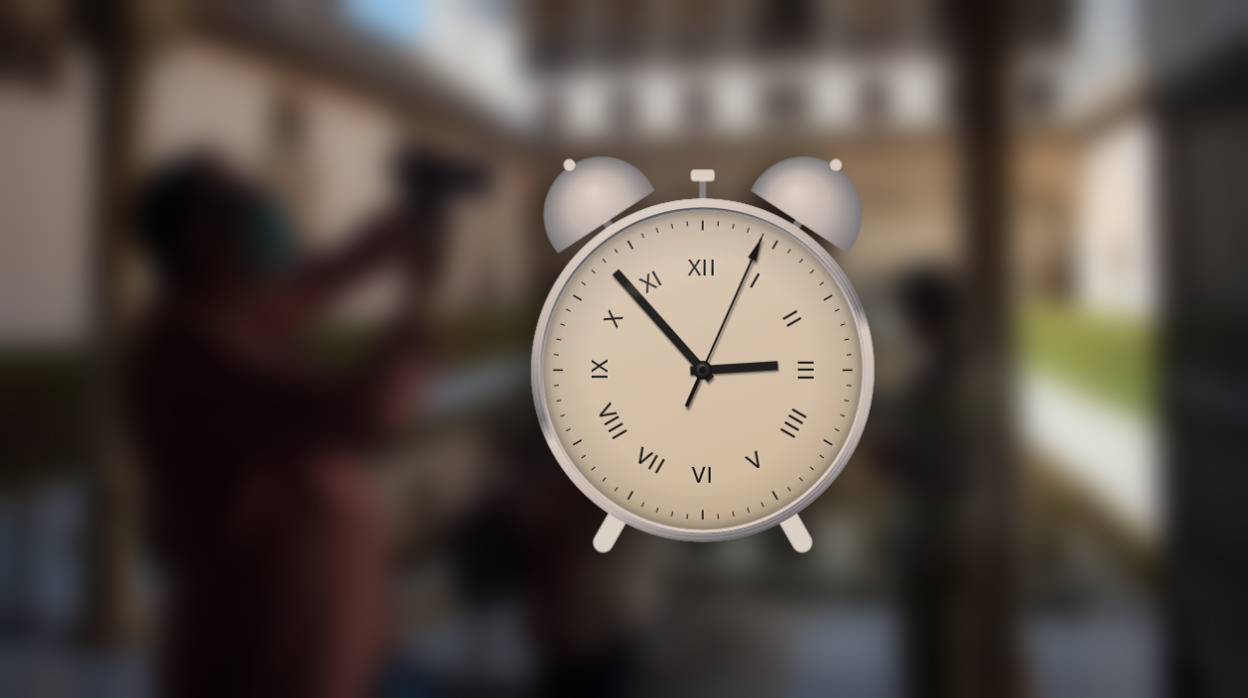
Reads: 2:53:04
